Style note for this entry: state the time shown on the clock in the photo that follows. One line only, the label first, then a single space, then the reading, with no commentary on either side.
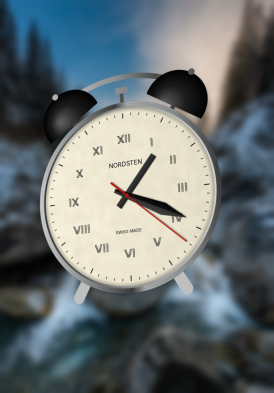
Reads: 1:19:22
